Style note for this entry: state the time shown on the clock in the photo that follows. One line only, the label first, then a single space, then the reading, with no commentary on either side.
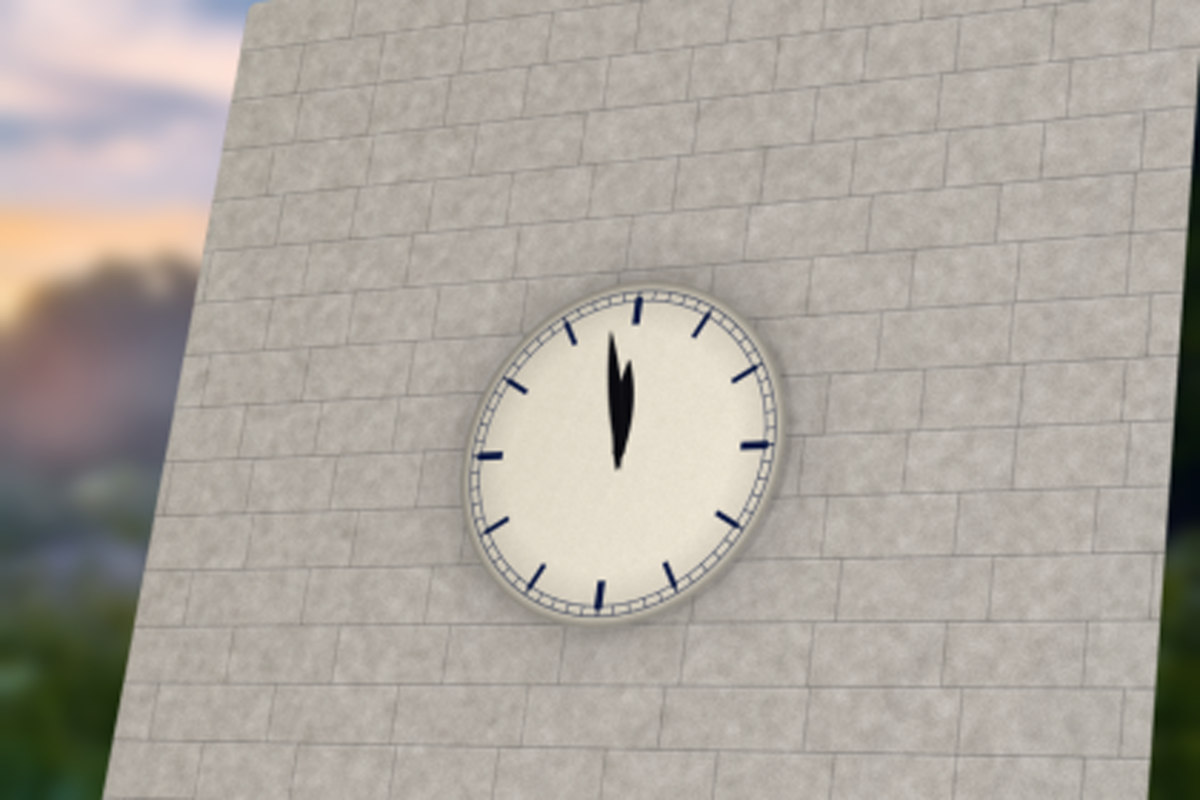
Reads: 11:58
